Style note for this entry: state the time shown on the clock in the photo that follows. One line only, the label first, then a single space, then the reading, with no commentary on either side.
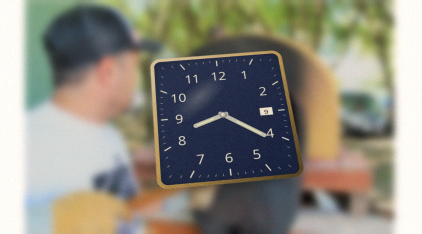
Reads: 8:21
